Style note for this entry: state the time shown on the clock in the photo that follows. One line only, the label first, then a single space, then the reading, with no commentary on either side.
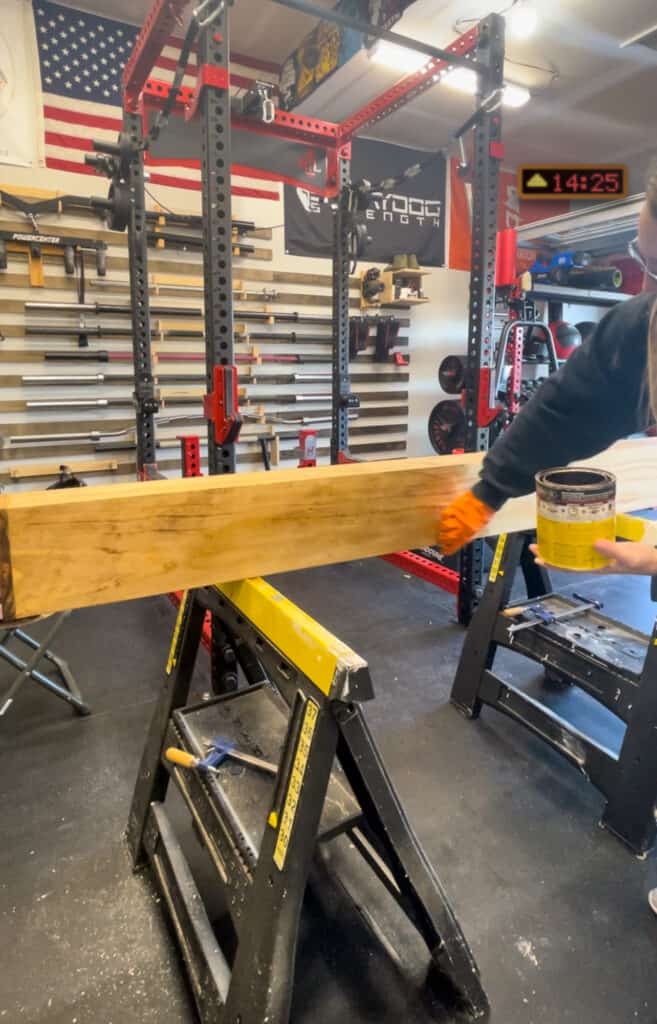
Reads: 14:25
